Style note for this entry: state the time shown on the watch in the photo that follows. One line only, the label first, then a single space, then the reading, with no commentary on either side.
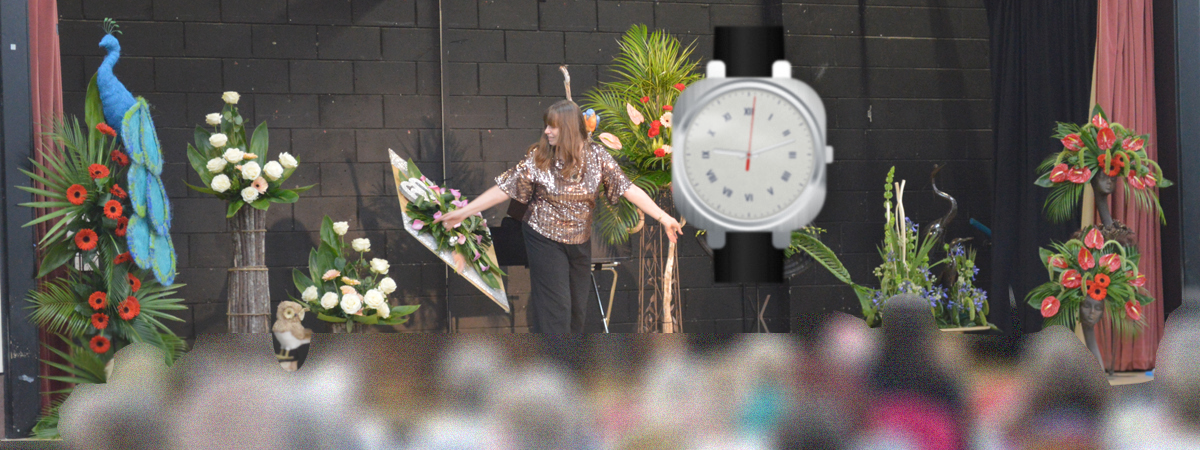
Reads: 9:12:01
